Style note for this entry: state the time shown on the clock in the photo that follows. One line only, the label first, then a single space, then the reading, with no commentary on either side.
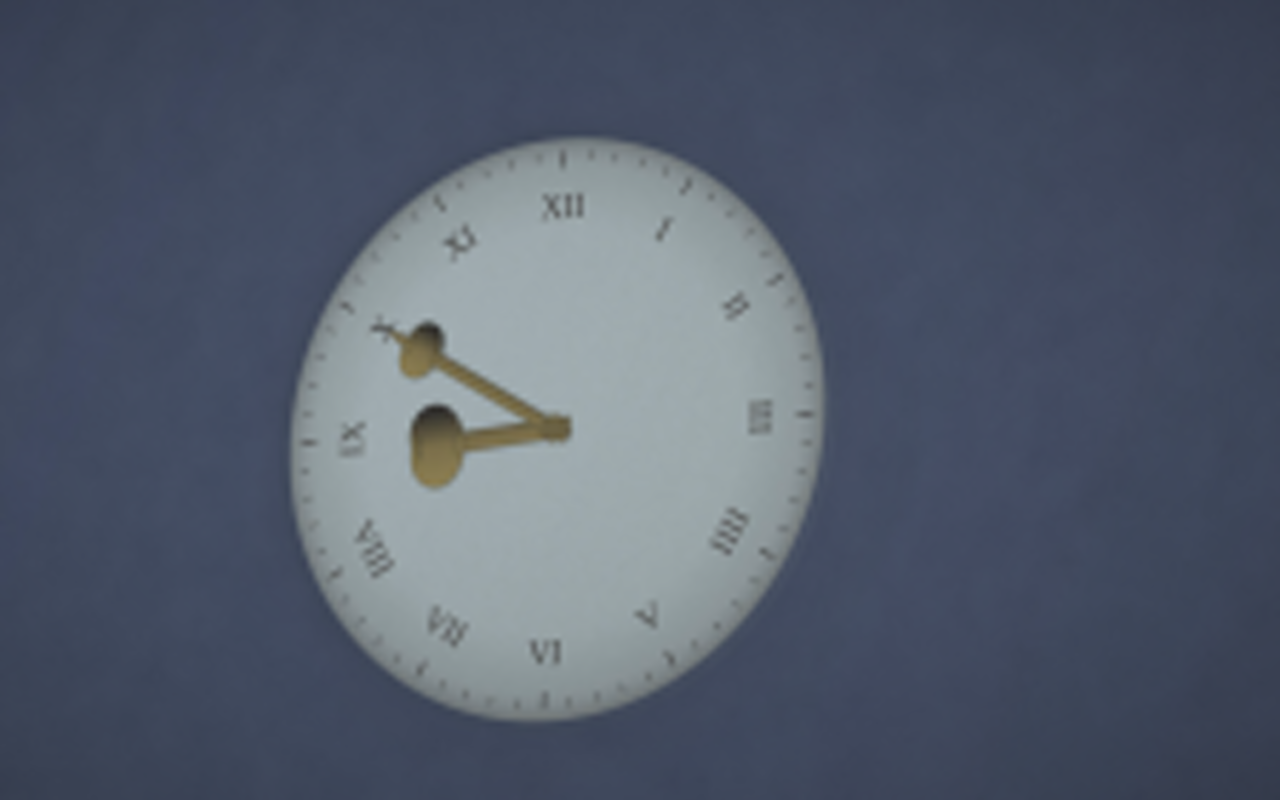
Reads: 8:50
